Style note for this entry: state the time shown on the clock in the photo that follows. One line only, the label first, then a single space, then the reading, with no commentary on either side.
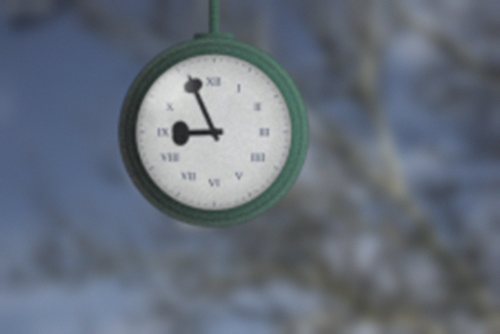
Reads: 8:56
